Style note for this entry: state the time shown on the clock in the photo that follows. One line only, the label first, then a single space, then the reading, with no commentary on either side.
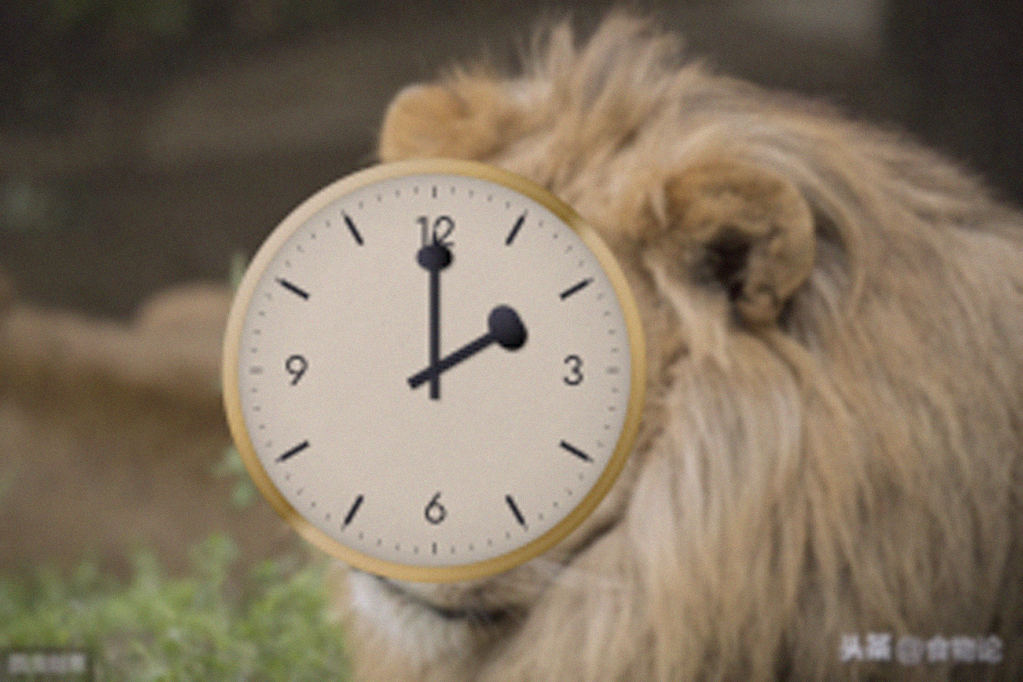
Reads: 2:00
